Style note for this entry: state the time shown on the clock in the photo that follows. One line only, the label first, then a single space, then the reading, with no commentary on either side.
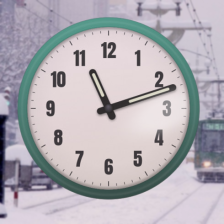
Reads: 11:12
